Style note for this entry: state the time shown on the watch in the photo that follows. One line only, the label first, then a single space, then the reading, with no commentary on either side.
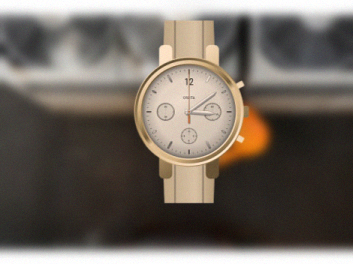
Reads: 3:09
